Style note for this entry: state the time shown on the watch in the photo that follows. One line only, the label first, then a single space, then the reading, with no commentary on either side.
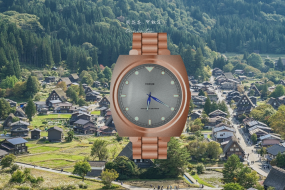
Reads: 6:20
